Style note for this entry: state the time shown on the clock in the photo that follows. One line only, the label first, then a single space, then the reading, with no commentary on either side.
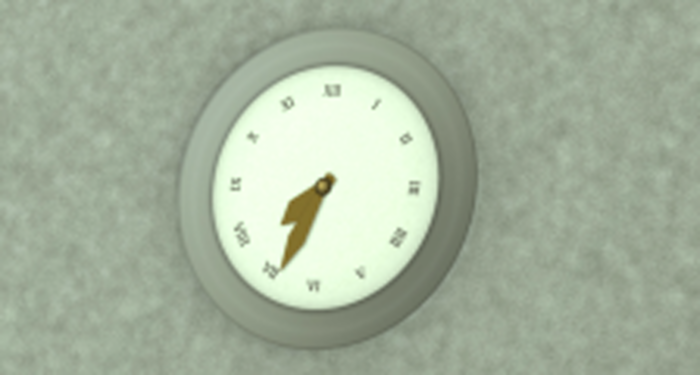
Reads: 7:34
